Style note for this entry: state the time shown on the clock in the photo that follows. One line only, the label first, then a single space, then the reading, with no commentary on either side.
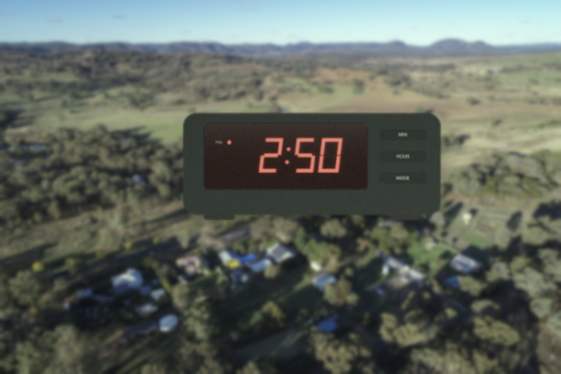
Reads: 2:50
